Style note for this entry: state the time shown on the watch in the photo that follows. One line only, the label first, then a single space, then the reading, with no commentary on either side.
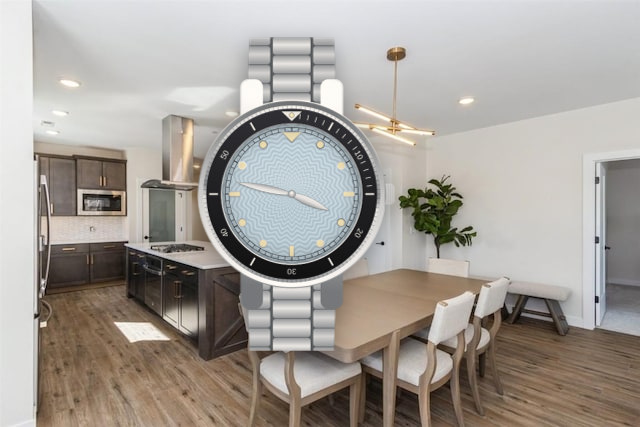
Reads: 3:47
